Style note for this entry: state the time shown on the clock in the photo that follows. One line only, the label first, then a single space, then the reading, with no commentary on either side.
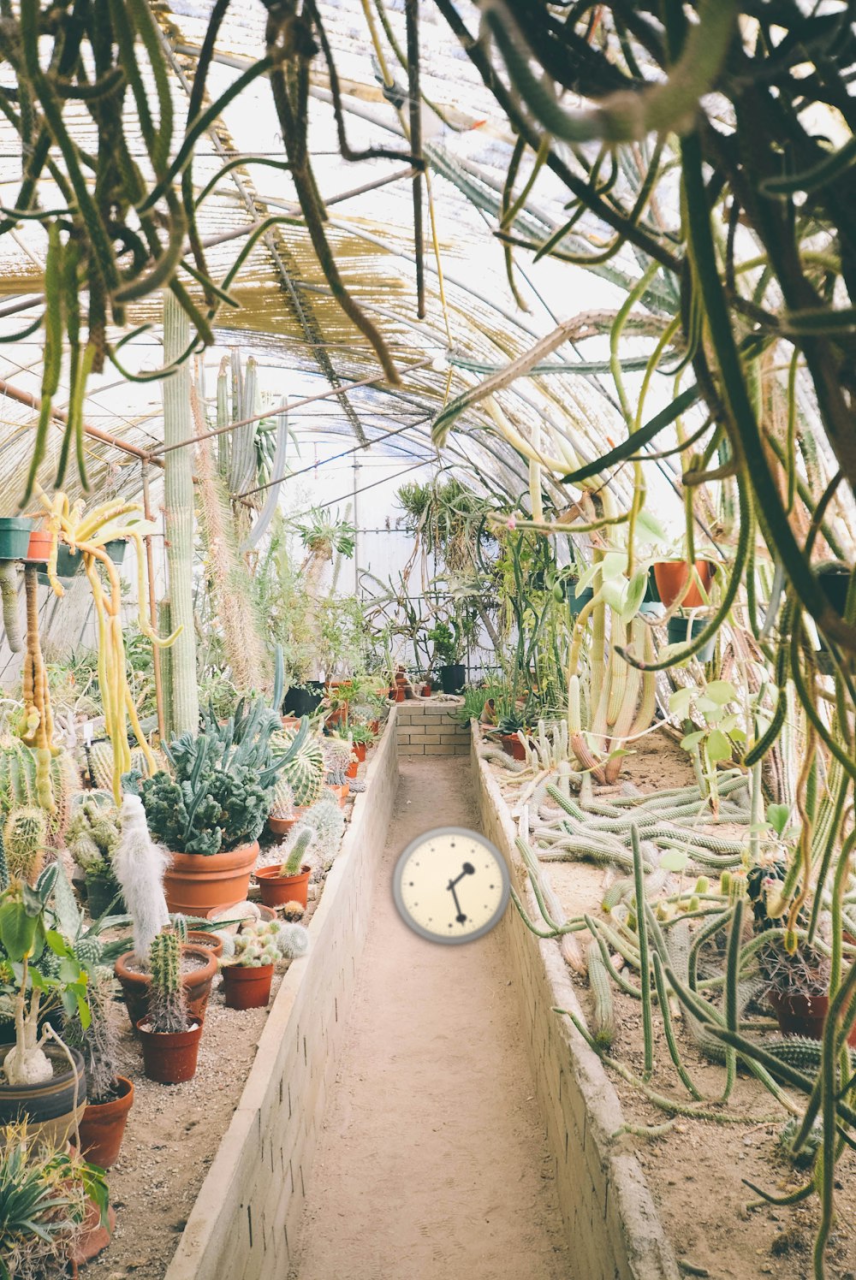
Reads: 1:27
